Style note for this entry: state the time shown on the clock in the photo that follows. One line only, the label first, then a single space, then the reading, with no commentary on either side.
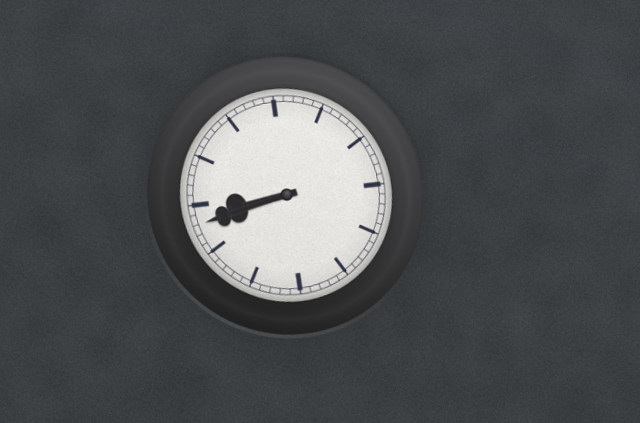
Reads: 8:43
